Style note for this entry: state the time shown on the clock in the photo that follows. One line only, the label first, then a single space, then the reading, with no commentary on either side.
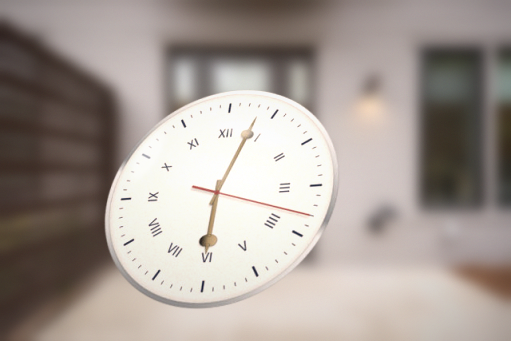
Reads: 6:03:18
